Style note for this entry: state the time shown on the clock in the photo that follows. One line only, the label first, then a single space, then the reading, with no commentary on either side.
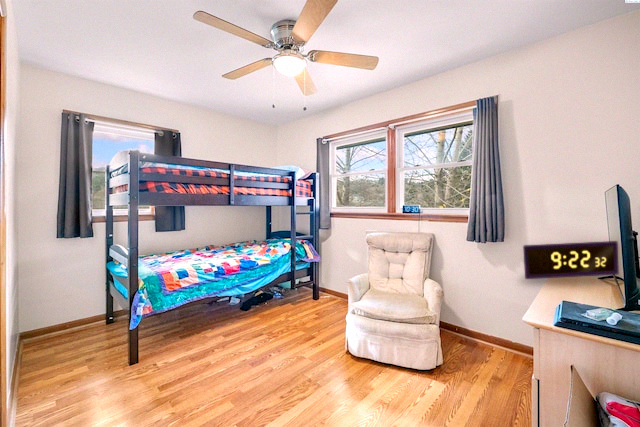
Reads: 9:22:32
